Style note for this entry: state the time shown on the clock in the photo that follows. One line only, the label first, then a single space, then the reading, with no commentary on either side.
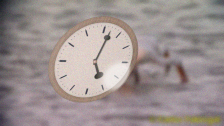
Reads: 5:02
